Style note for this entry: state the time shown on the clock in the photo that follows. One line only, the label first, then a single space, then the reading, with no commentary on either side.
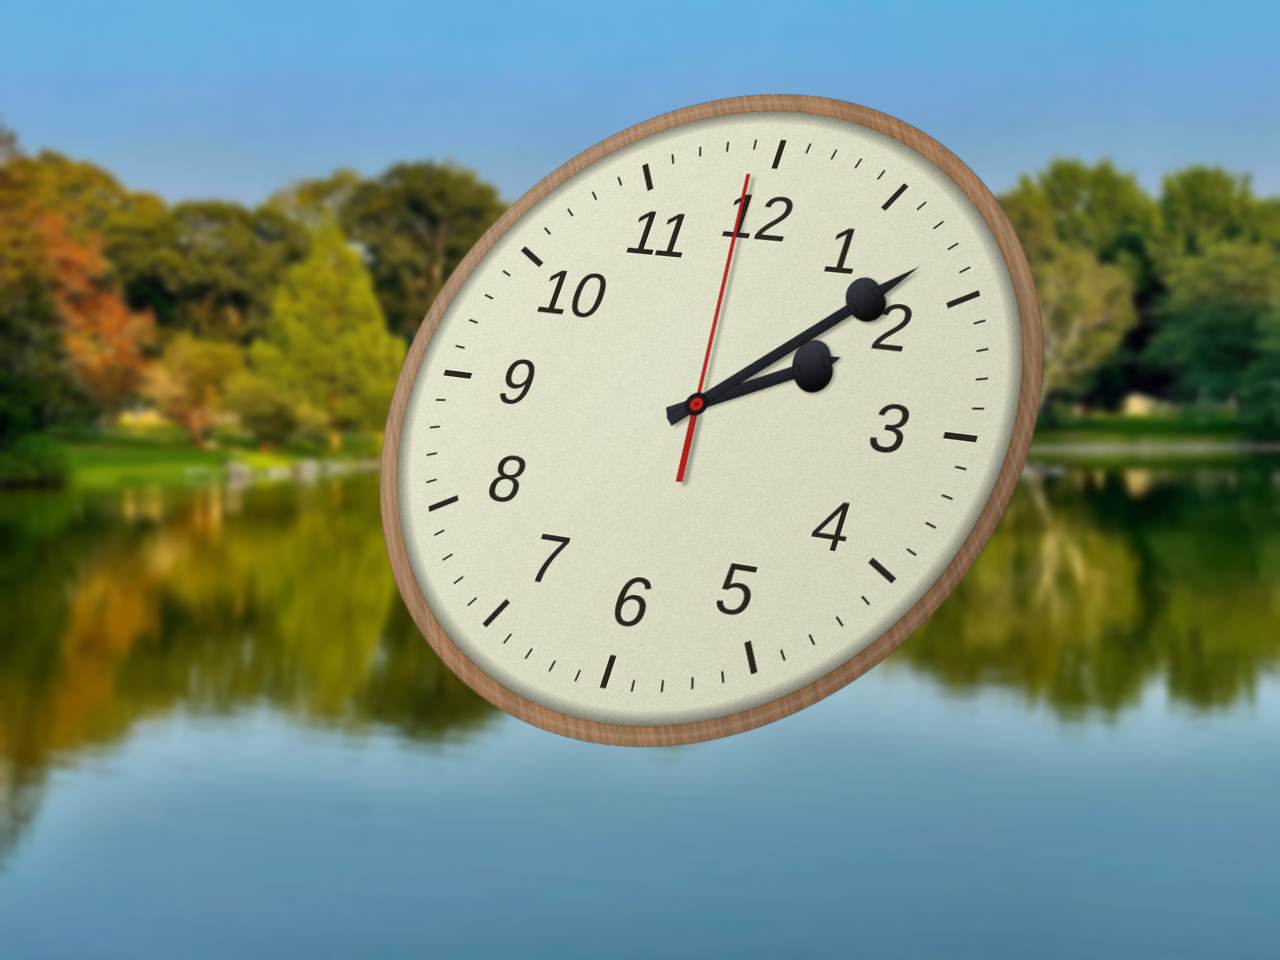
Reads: 2:07:59
